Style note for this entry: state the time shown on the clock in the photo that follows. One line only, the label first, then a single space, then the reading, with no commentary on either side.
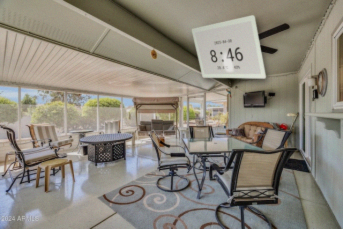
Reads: 8:46
